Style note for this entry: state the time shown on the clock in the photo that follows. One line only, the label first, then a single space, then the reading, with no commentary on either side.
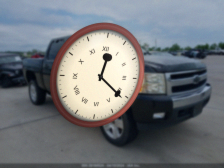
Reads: 12:21
